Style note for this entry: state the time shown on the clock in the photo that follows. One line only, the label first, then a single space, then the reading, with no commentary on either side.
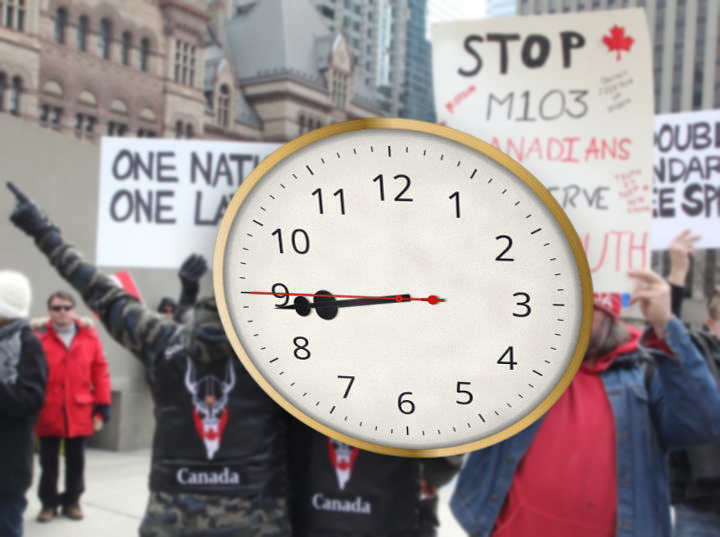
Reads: 8:43:45
